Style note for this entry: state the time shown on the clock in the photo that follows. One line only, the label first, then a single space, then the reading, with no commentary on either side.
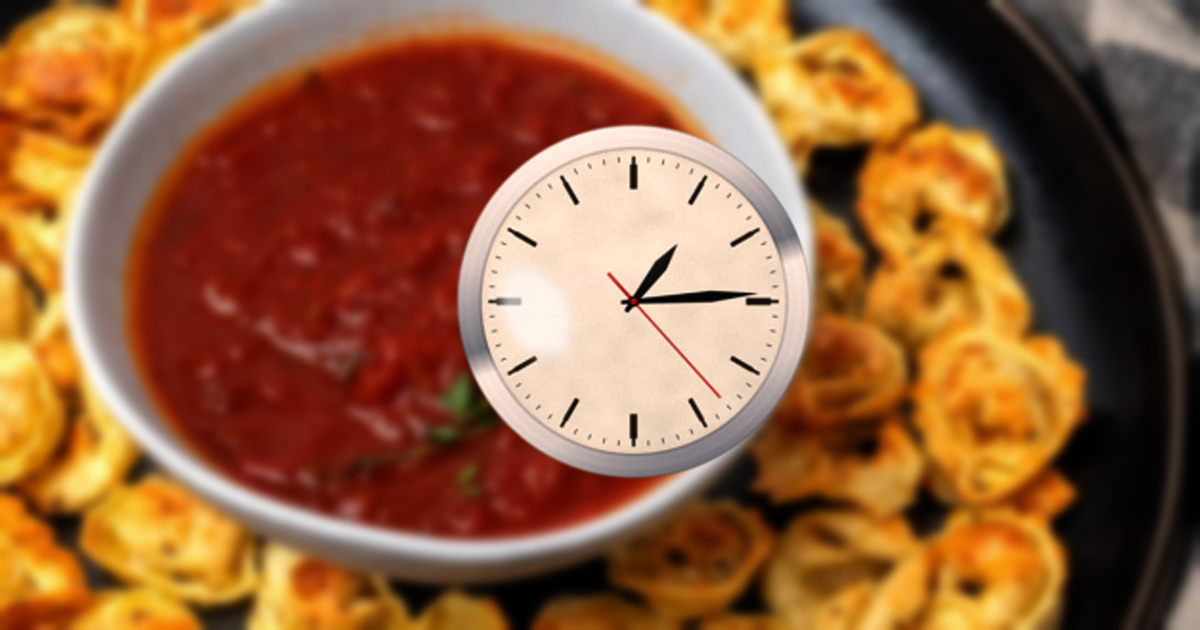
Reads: 1:14:23
